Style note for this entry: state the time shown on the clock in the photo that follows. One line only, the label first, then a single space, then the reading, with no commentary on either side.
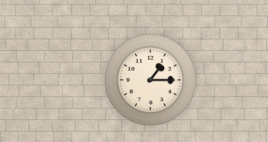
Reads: 1:15
